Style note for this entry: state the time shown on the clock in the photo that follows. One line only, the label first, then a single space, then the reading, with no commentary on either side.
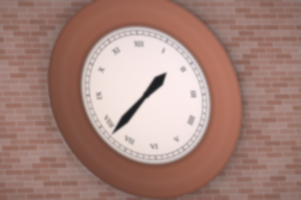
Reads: 1:38
